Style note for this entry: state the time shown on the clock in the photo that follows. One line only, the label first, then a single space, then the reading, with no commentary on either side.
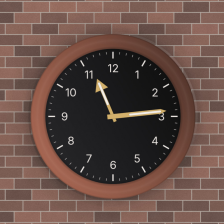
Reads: 11:14
